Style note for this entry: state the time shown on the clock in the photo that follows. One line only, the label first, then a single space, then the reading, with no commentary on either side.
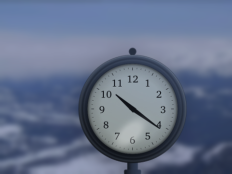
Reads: 10:21
